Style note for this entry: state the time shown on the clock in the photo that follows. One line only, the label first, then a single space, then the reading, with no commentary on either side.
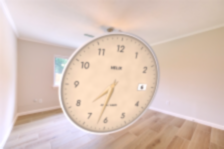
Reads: 7:32
